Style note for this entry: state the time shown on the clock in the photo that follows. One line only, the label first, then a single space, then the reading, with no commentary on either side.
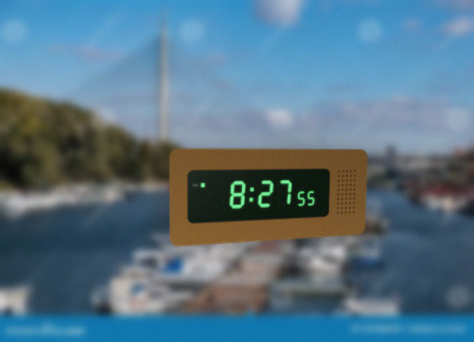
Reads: 8:27:55
